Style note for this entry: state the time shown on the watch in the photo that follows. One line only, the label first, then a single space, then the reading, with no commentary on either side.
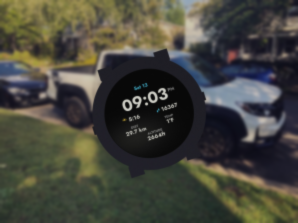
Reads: 9:03
